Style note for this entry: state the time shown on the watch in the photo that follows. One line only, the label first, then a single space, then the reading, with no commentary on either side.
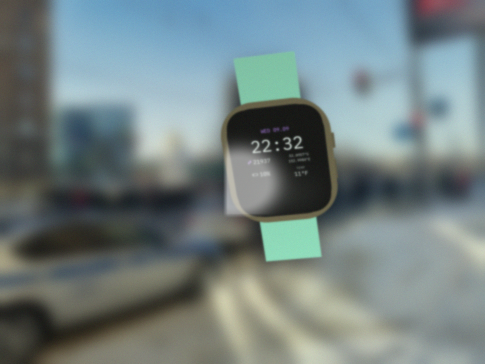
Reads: 22:32
